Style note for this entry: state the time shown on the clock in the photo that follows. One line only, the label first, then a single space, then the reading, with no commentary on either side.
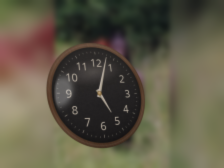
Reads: 5:03
